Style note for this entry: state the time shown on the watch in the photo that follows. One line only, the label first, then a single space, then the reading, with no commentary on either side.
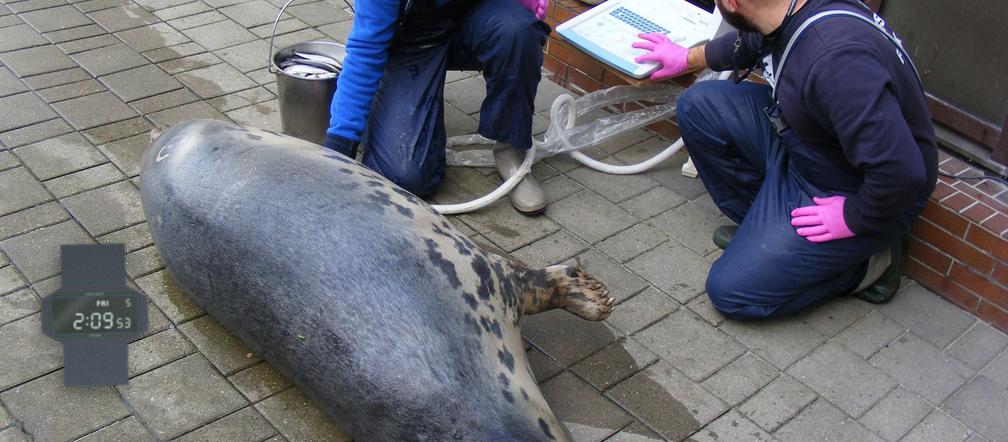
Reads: 2:09:53
